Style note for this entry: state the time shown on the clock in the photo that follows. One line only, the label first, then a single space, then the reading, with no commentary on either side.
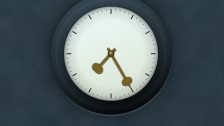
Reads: 7:25
